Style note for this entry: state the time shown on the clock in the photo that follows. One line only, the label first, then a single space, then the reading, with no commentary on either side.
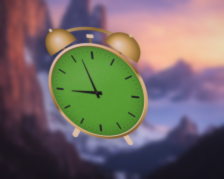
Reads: 8:57
